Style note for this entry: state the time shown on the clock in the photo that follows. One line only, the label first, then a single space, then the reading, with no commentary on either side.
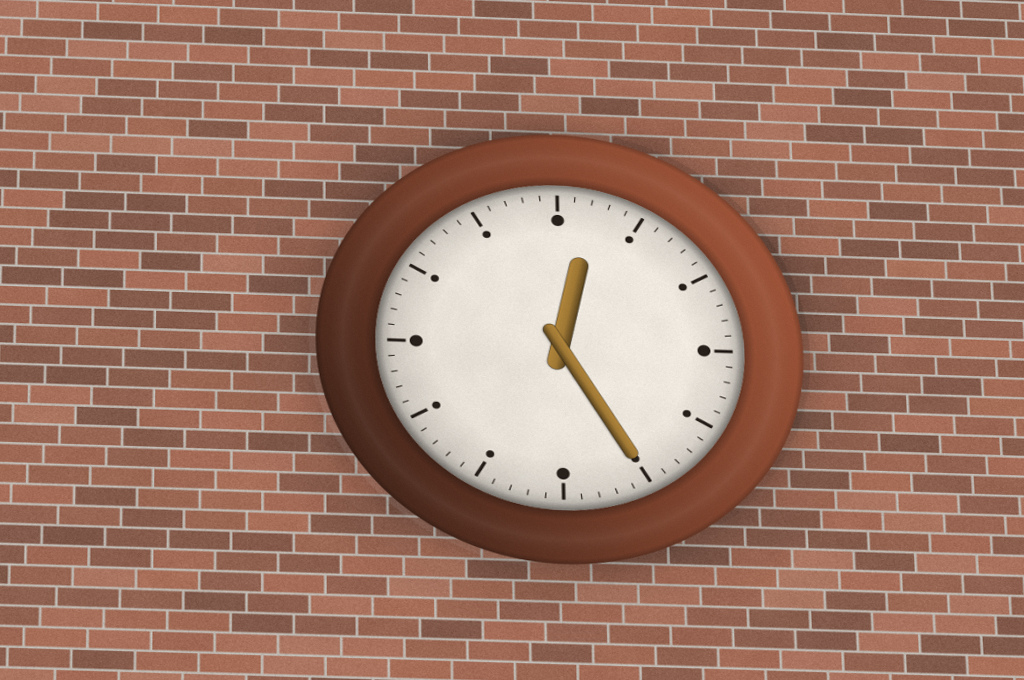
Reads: 12:25
